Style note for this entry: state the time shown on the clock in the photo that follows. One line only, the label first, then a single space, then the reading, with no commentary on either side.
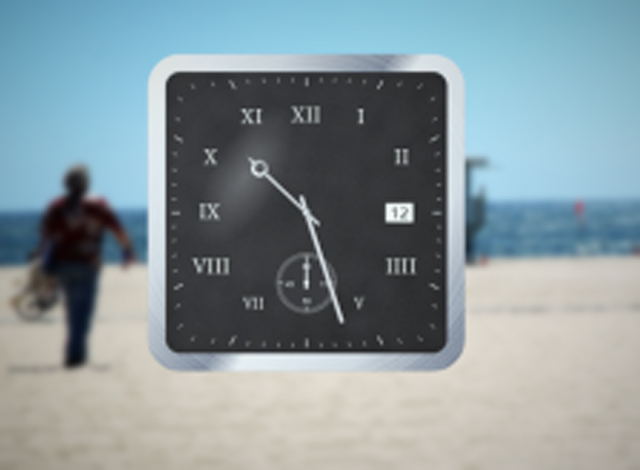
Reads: 10:27
